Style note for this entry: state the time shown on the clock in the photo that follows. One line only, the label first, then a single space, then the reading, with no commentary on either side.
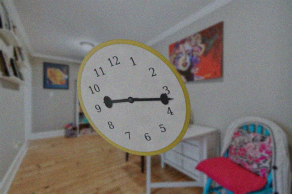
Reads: 9:17
